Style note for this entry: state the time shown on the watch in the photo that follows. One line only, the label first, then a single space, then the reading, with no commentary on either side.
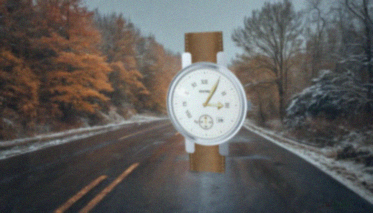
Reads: 3:05
